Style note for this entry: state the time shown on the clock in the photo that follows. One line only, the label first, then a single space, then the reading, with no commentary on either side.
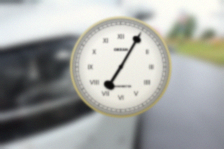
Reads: 7:05
